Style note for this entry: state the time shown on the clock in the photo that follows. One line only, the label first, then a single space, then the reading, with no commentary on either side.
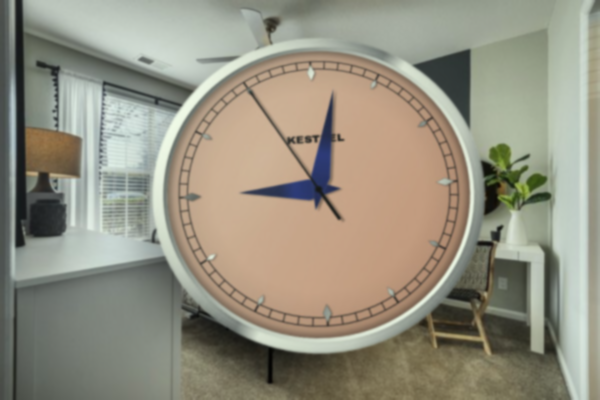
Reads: 9:01:55
